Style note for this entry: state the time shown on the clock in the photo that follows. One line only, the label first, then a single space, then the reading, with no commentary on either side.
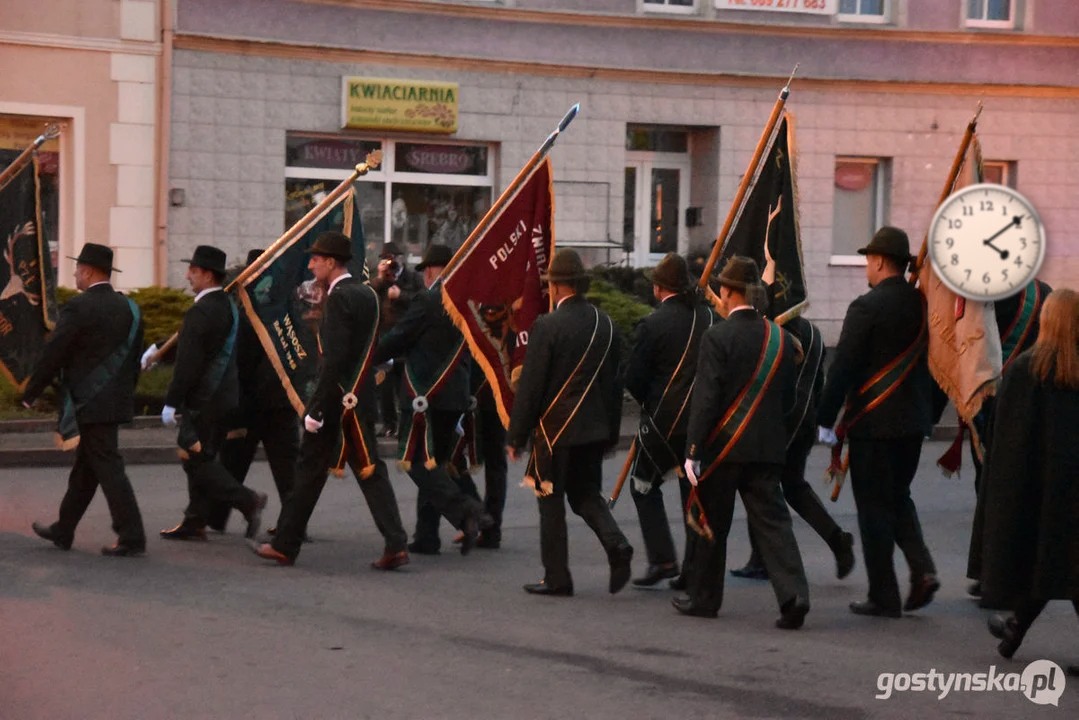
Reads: 4:09
